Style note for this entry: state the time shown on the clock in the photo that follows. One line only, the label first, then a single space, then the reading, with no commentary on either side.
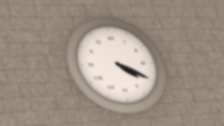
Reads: 4:20
